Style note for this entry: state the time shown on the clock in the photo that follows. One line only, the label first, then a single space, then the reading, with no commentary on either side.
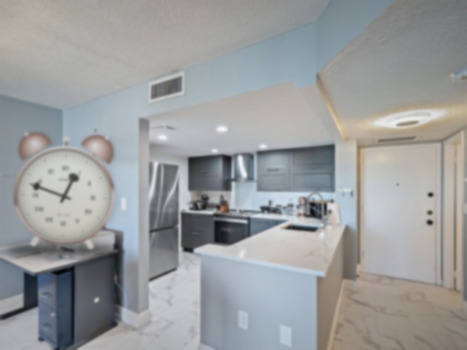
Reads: 12:48
